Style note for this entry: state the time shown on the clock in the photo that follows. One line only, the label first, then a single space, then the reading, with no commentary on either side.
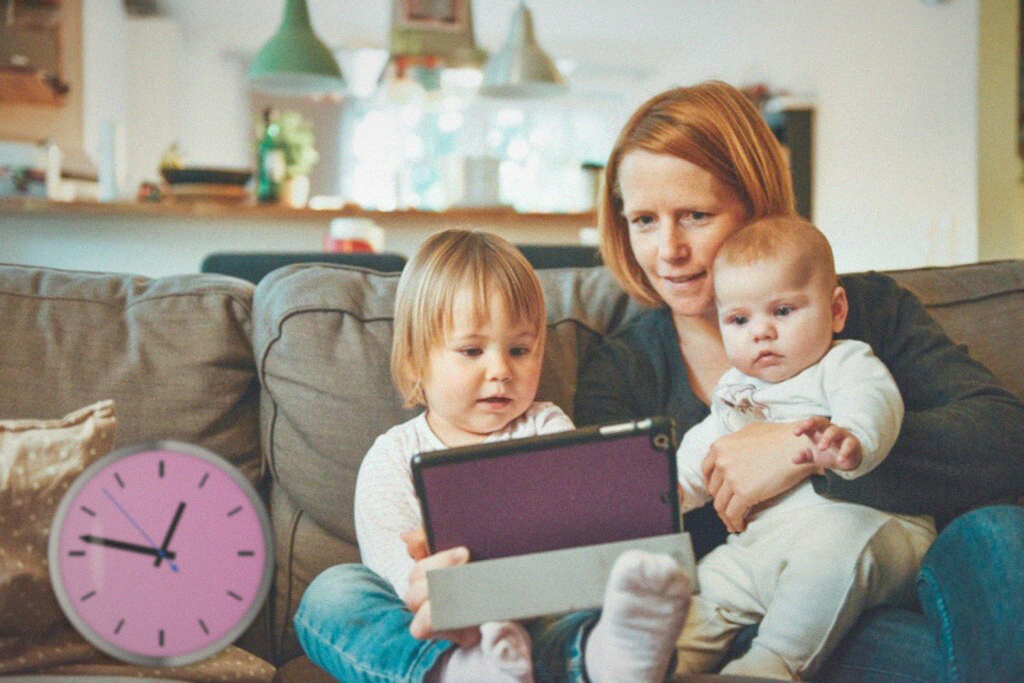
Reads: 12:46:53
